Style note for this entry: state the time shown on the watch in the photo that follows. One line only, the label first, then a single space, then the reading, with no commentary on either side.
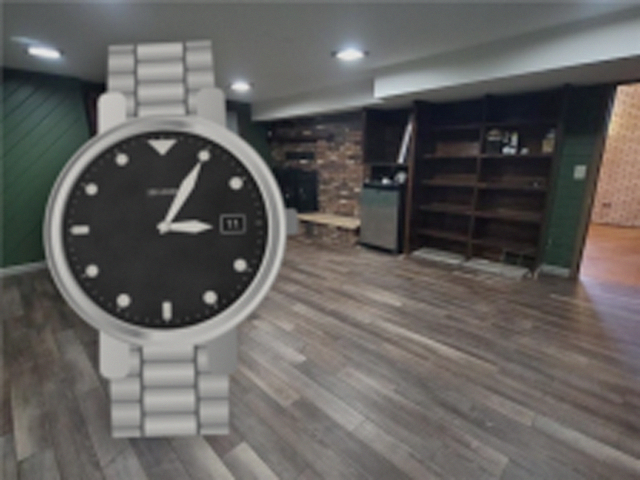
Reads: 3:05
